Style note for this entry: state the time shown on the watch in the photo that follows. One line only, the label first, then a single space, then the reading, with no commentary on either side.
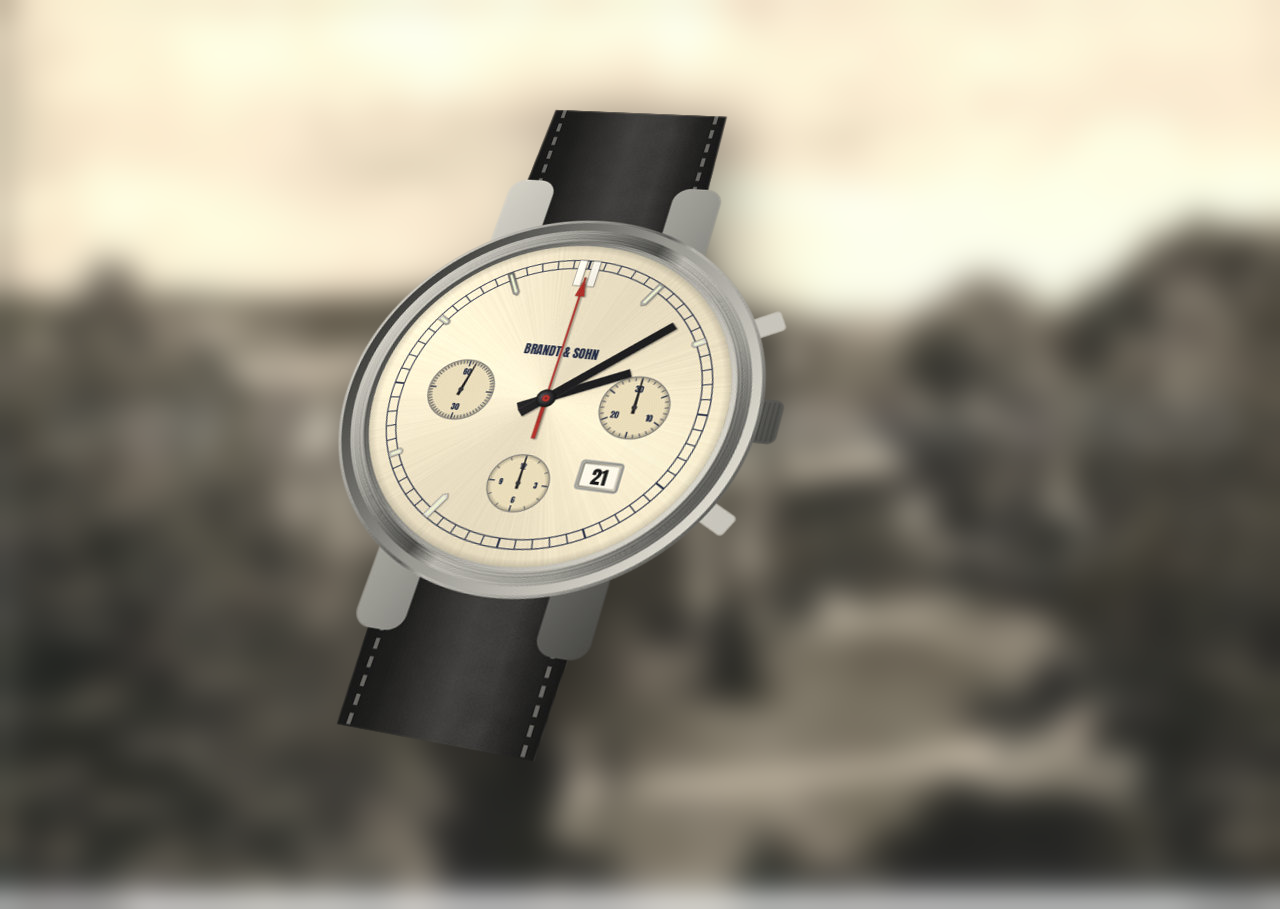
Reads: 2:08:02
